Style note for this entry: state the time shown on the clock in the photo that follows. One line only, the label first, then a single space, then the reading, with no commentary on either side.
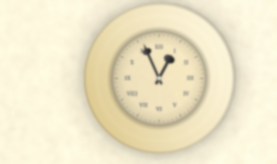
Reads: 12:56
